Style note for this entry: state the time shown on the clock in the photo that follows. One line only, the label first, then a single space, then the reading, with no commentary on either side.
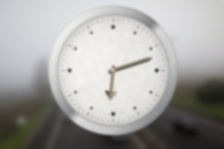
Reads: 6:12
